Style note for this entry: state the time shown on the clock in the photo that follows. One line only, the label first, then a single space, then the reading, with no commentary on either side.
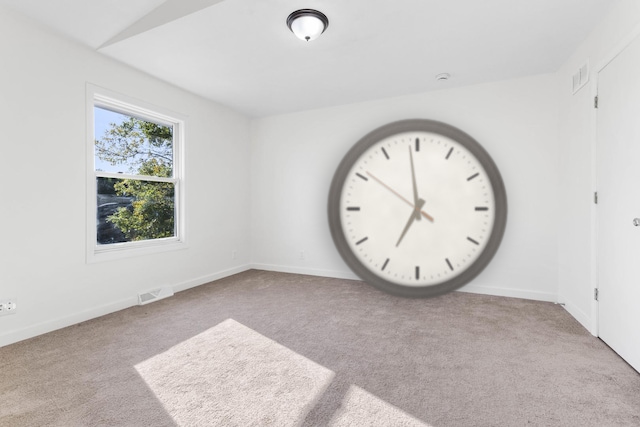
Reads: 6:58:51
